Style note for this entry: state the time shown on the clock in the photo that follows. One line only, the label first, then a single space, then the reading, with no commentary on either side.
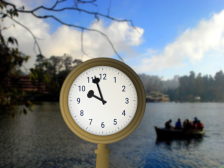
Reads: 9:57
